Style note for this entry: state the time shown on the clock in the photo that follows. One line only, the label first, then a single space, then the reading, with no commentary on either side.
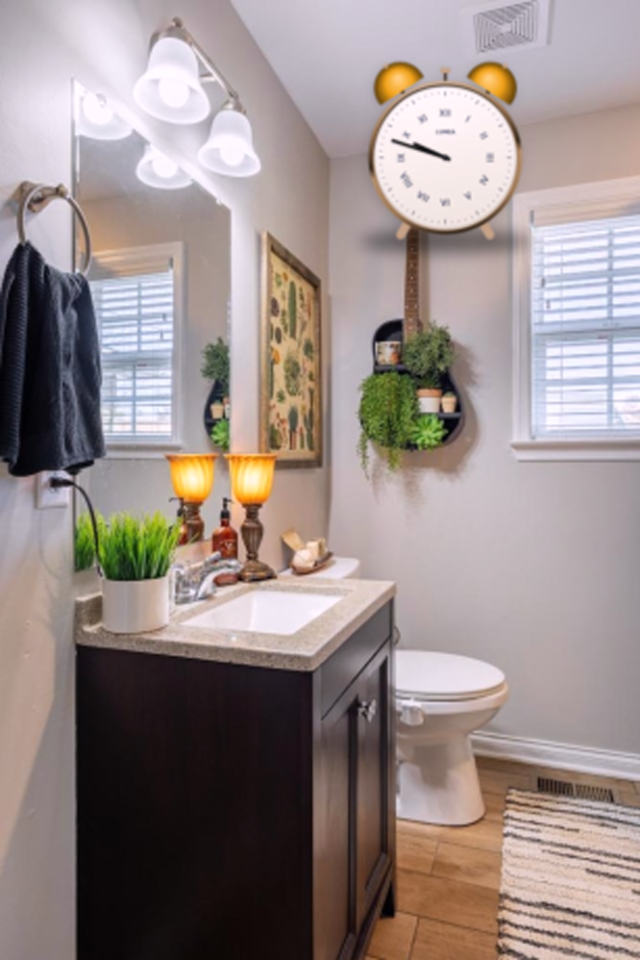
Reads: 9:48
